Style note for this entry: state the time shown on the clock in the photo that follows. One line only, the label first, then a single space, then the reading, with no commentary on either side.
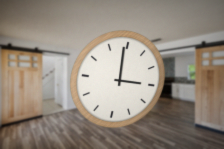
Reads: 2:59
